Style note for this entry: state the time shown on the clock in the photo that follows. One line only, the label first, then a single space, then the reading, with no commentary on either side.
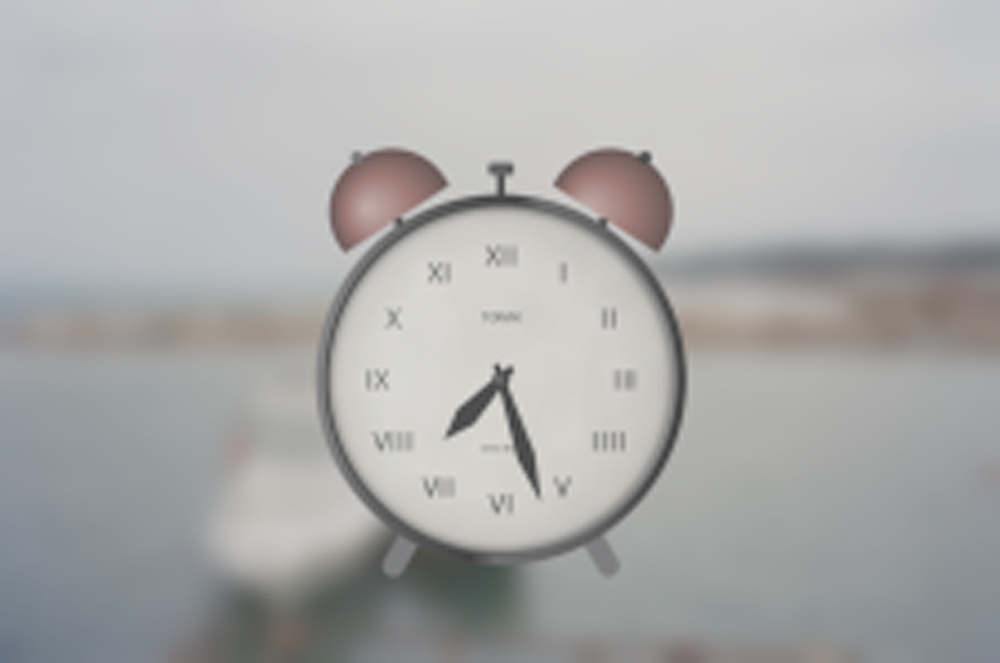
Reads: 7:27
